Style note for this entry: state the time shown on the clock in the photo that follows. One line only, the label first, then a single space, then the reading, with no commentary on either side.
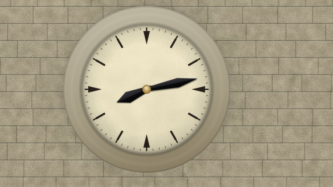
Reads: 8:13
